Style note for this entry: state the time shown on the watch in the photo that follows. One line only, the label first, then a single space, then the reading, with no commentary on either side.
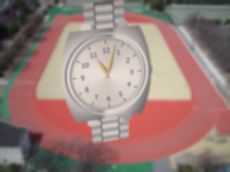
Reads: 11:03
